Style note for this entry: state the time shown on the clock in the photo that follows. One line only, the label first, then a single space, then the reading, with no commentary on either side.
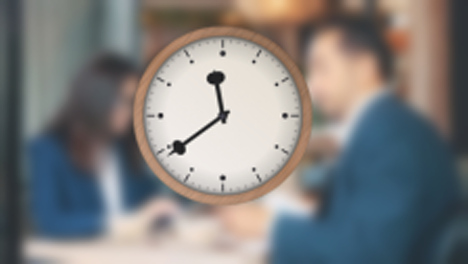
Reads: 11:39
